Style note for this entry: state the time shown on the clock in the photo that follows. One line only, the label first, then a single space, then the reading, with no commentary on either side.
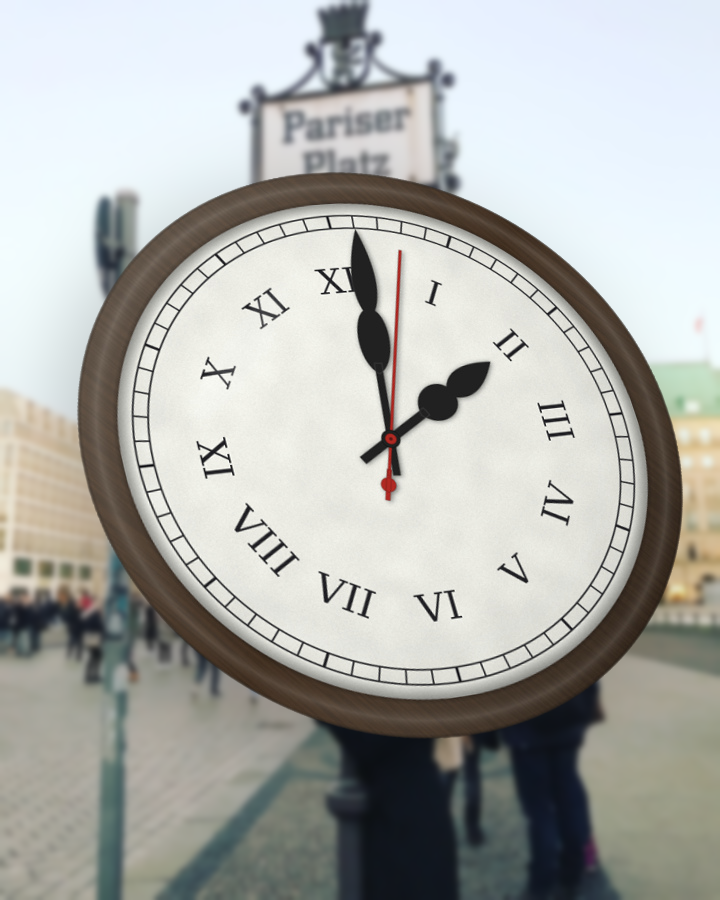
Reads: 2:01:03
